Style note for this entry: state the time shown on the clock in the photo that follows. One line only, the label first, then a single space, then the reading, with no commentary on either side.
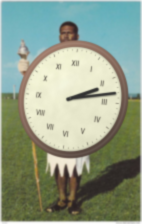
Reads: 2:13
